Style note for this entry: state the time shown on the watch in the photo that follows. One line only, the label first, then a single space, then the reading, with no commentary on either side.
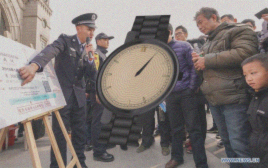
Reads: 1:05
